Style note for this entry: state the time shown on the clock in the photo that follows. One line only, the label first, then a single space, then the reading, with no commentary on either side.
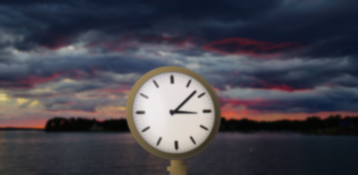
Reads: 3:08
